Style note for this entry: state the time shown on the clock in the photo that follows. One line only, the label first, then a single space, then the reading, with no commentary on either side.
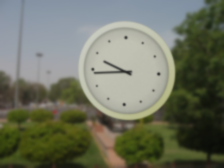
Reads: 9:44
